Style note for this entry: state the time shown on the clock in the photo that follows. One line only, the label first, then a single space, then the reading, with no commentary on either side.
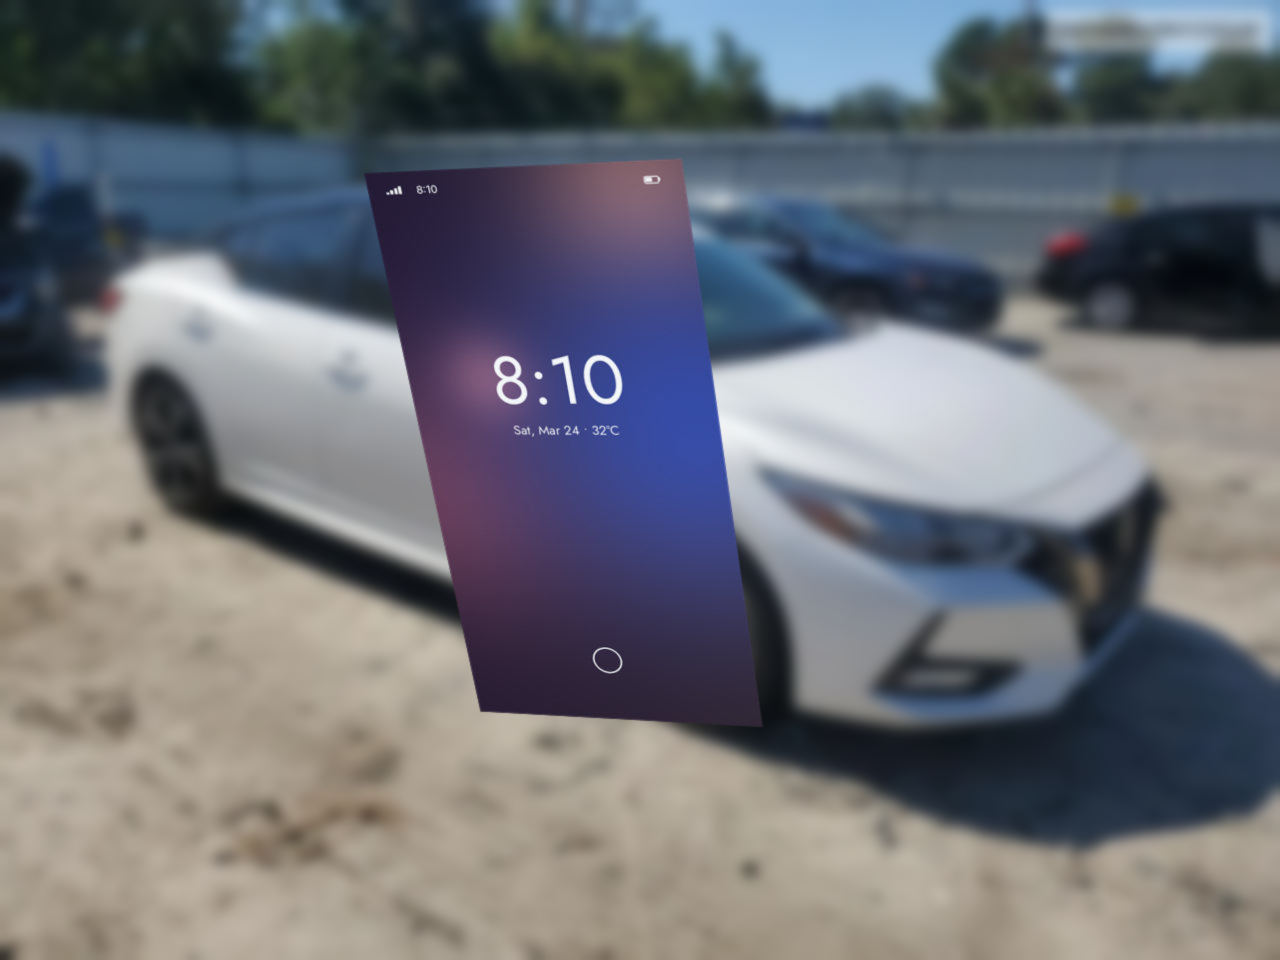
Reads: 8:10
